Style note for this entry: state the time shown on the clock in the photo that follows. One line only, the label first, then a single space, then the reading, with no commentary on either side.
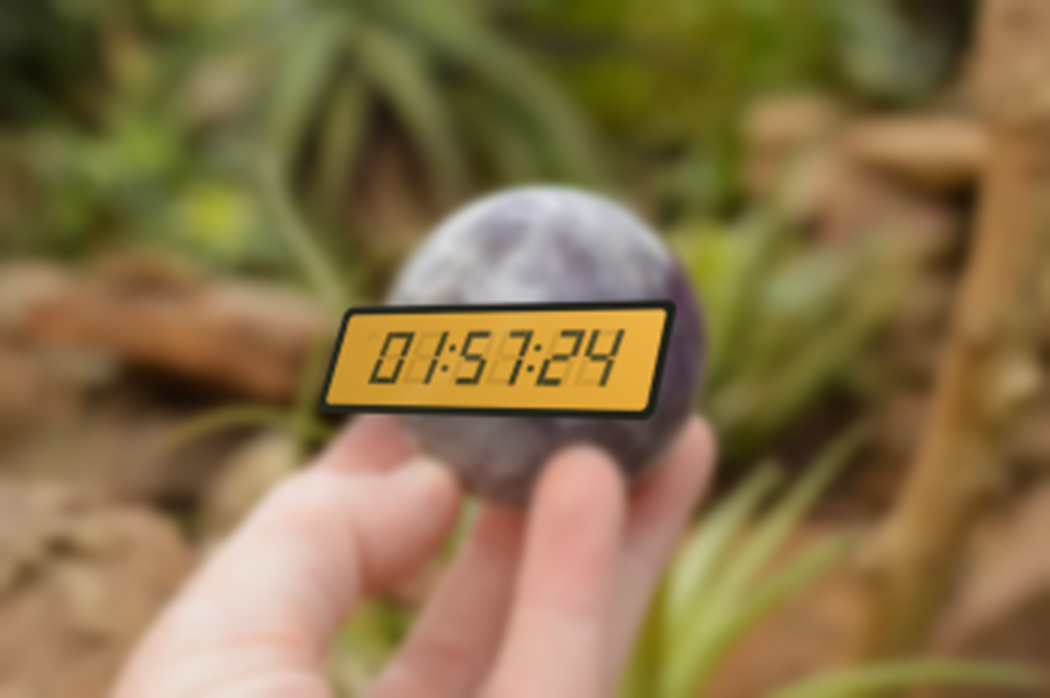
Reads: 1:57:24
